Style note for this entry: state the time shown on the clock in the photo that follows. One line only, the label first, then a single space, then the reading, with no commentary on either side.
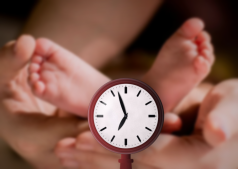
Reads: 6:57
